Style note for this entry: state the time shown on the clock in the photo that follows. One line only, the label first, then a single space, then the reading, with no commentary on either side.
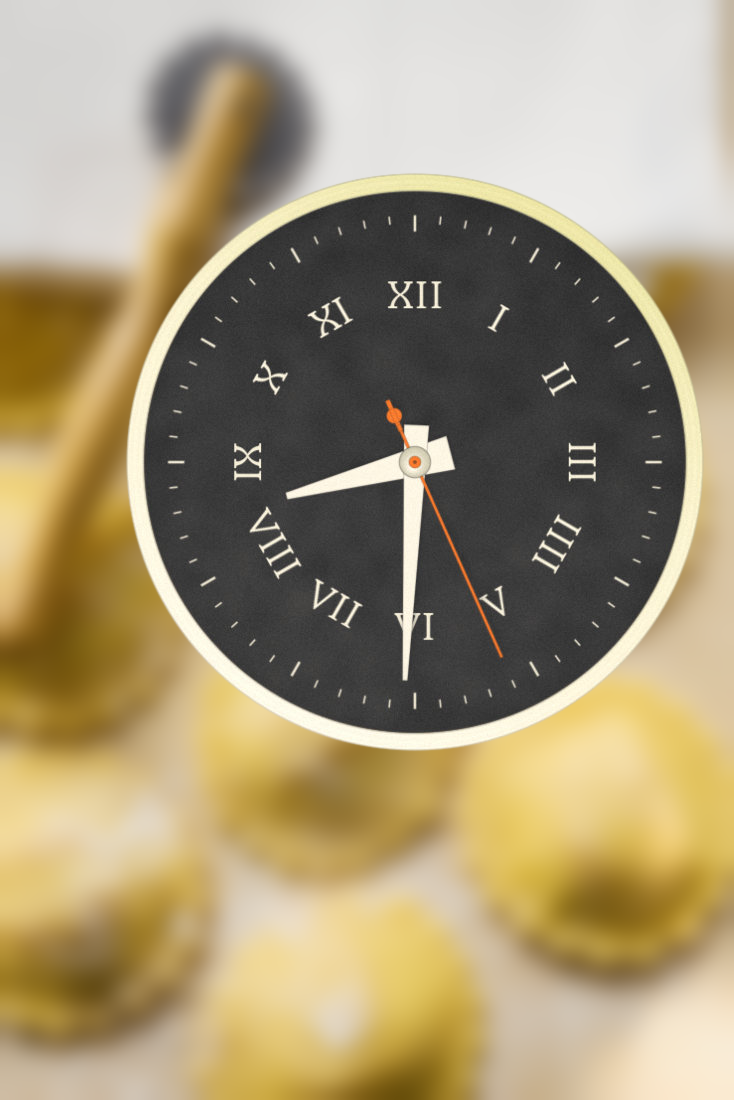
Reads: 8:30:26
